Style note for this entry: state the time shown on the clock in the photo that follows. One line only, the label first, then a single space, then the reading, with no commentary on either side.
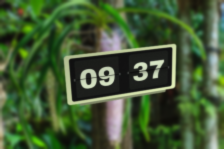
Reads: 9:37
